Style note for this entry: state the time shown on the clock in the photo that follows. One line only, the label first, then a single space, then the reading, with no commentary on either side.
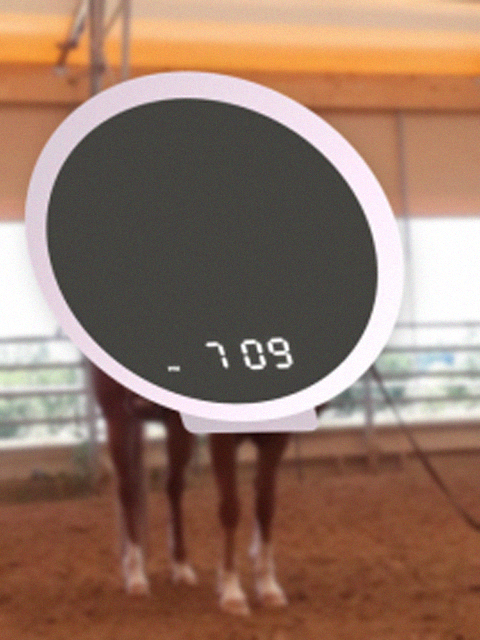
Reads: 7:09
